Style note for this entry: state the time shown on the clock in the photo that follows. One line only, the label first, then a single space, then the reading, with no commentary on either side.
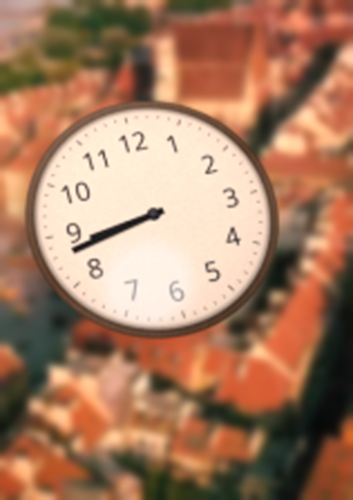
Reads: 8:43
